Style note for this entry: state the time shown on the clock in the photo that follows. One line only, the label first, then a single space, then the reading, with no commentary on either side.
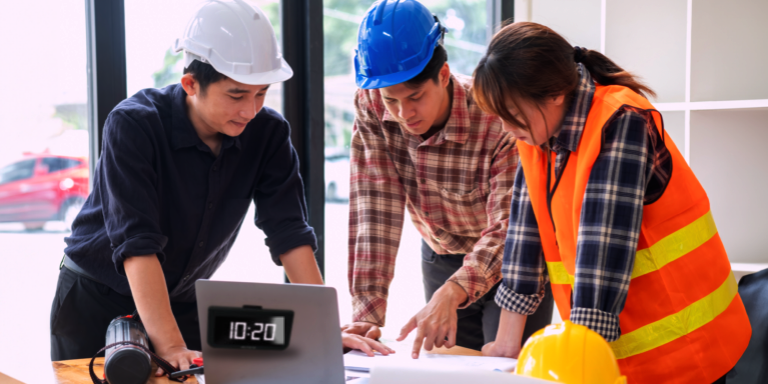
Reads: 10:20
